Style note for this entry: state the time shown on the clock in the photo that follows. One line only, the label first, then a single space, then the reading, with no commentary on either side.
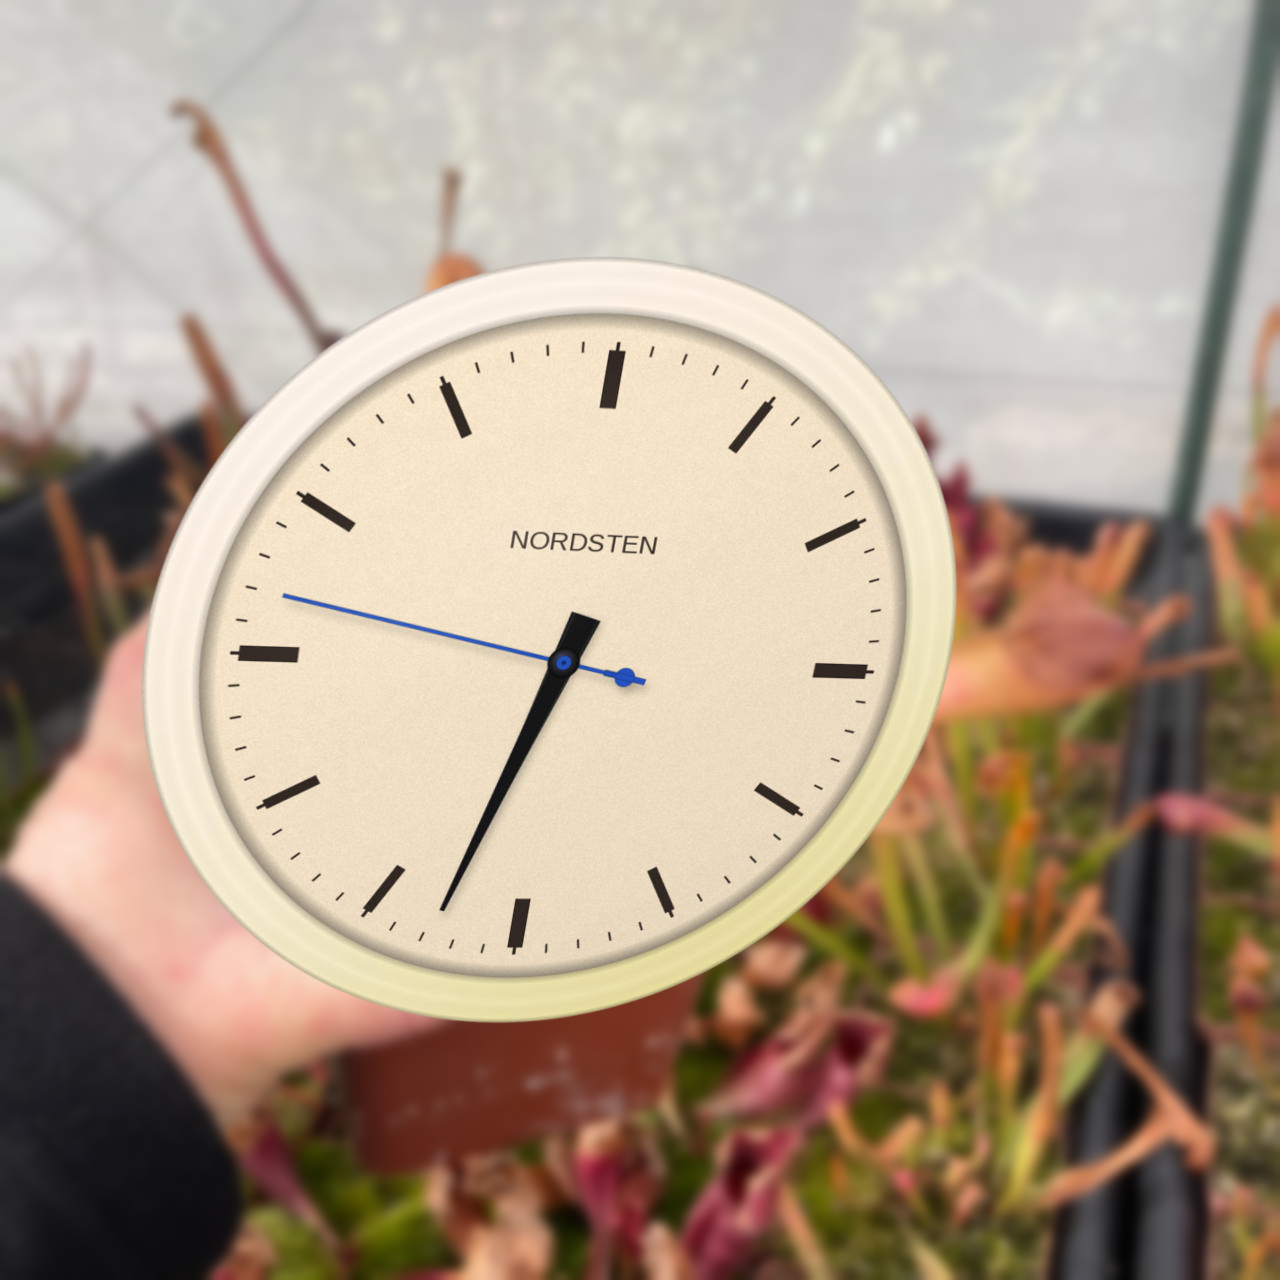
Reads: 6:32:47
